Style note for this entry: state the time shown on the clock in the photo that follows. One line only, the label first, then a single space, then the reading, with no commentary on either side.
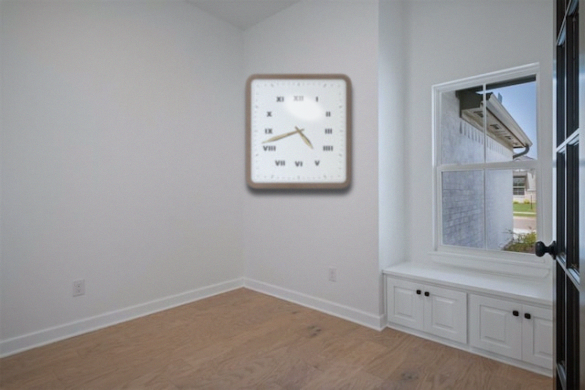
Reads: 4:42
